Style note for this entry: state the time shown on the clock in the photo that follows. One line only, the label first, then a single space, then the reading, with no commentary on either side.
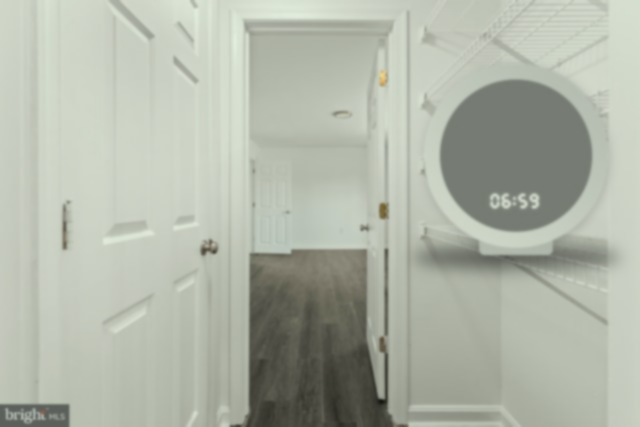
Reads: 6:59
